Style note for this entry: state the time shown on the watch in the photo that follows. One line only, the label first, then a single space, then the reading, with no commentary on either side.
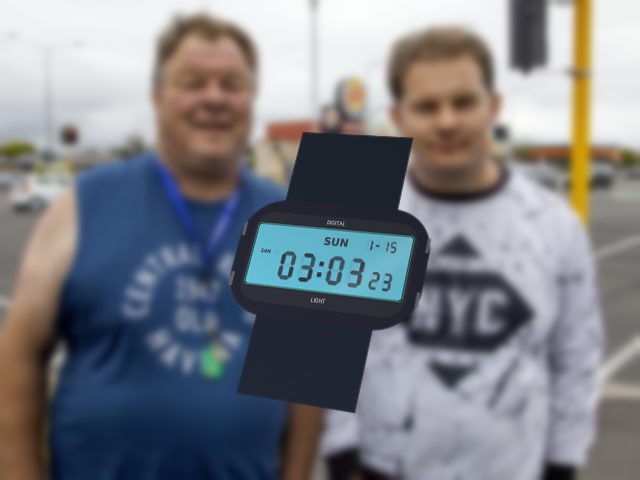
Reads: 3:03:23
